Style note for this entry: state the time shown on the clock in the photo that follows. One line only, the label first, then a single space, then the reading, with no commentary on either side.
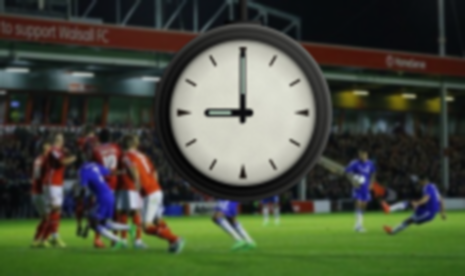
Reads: 9:00
